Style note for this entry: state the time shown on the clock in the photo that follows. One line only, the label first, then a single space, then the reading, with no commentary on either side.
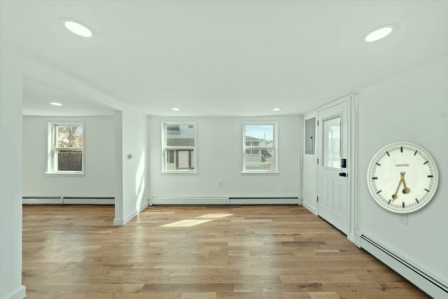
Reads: 5:34
